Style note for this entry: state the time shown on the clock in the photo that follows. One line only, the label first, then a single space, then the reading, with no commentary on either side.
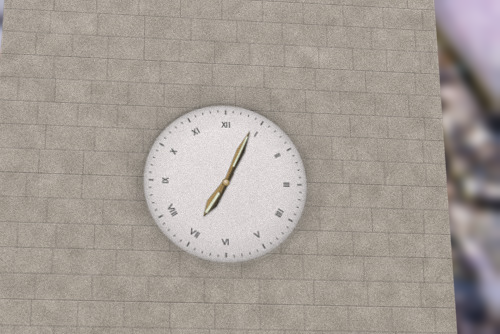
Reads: 7:04
